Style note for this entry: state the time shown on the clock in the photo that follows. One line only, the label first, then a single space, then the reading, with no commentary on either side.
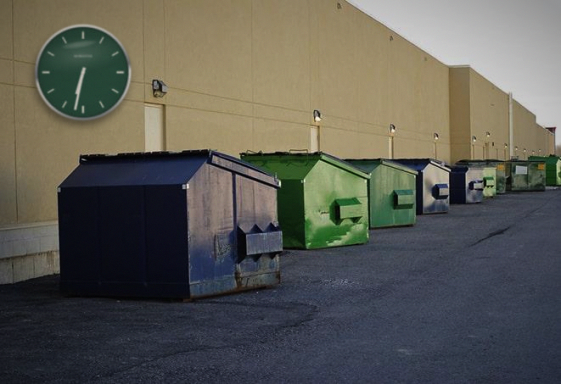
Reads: 6:32
